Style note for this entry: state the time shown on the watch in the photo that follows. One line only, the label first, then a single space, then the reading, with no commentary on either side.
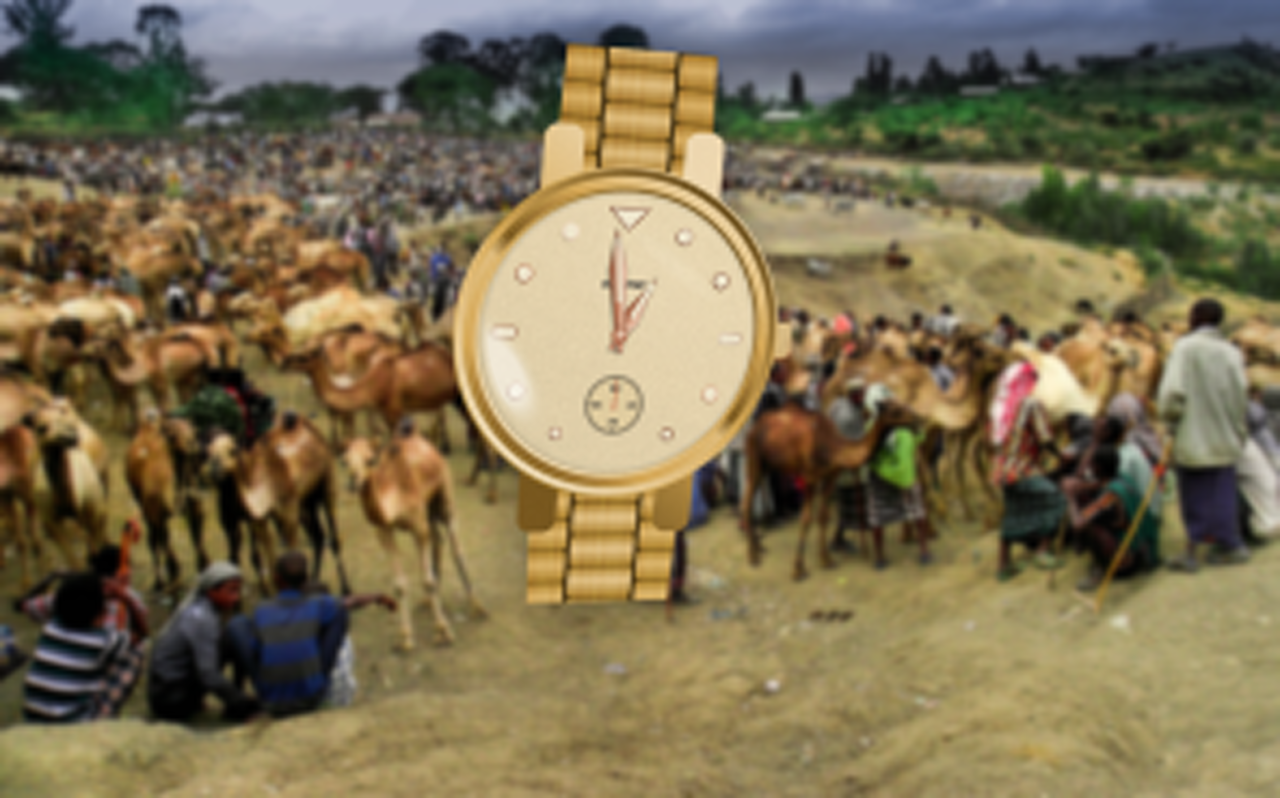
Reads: 12:59
